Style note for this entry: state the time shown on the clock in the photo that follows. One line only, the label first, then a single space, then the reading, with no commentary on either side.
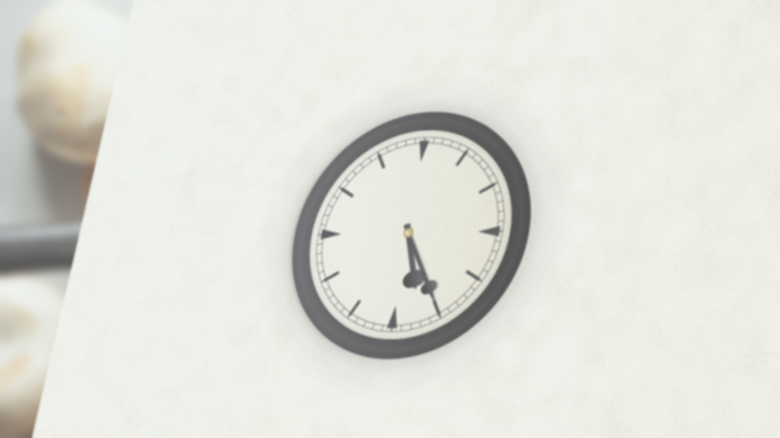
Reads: 5:25
